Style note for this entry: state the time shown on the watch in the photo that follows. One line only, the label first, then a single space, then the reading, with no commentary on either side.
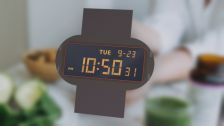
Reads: 10:50:31
